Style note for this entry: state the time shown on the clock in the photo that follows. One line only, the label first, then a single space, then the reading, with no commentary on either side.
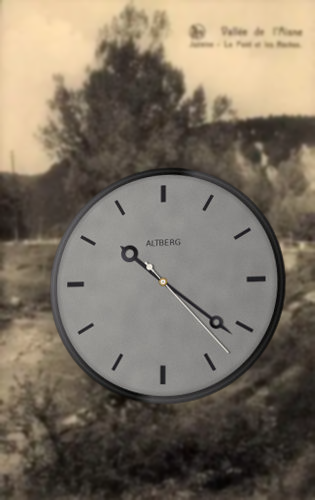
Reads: 10:21:23
